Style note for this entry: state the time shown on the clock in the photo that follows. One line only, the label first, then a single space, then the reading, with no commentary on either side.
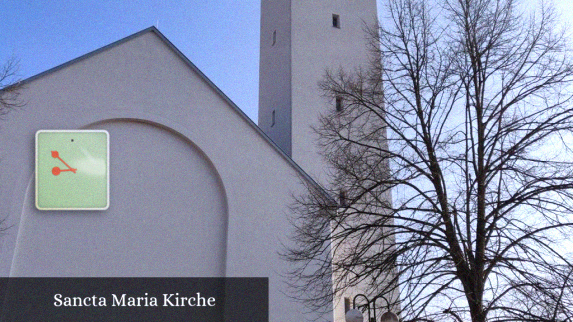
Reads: 8:52
